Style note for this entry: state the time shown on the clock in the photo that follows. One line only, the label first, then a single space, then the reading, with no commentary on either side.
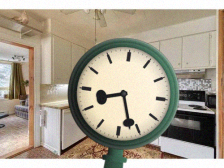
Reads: 8:27
